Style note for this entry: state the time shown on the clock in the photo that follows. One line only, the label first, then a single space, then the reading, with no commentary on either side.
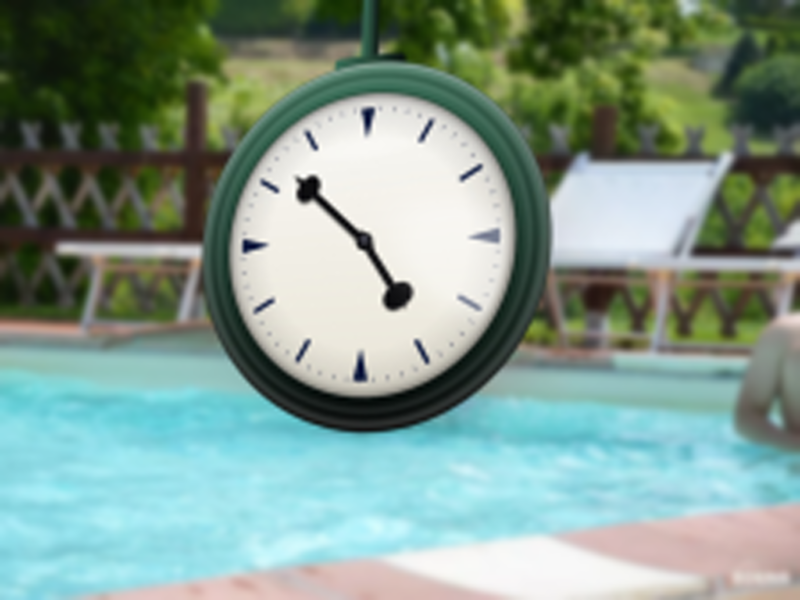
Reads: 4:52
